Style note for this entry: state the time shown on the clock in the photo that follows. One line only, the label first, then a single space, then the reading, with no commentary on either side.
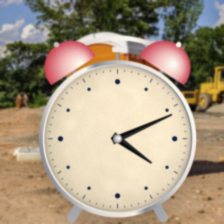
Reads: 4:11
